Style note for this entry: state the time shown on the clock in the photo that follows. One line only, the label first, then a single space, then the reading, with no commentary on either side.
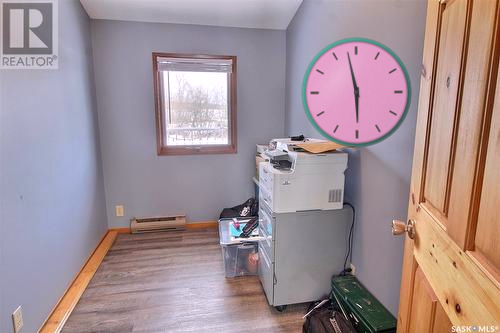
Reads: 5:58
